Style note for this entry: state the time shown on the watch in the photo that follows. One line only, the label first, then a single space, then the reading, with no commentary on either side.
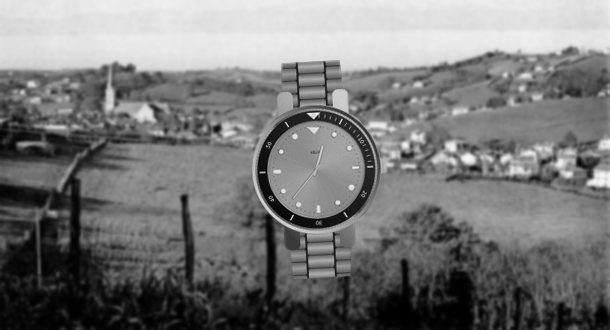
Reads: 12:37
